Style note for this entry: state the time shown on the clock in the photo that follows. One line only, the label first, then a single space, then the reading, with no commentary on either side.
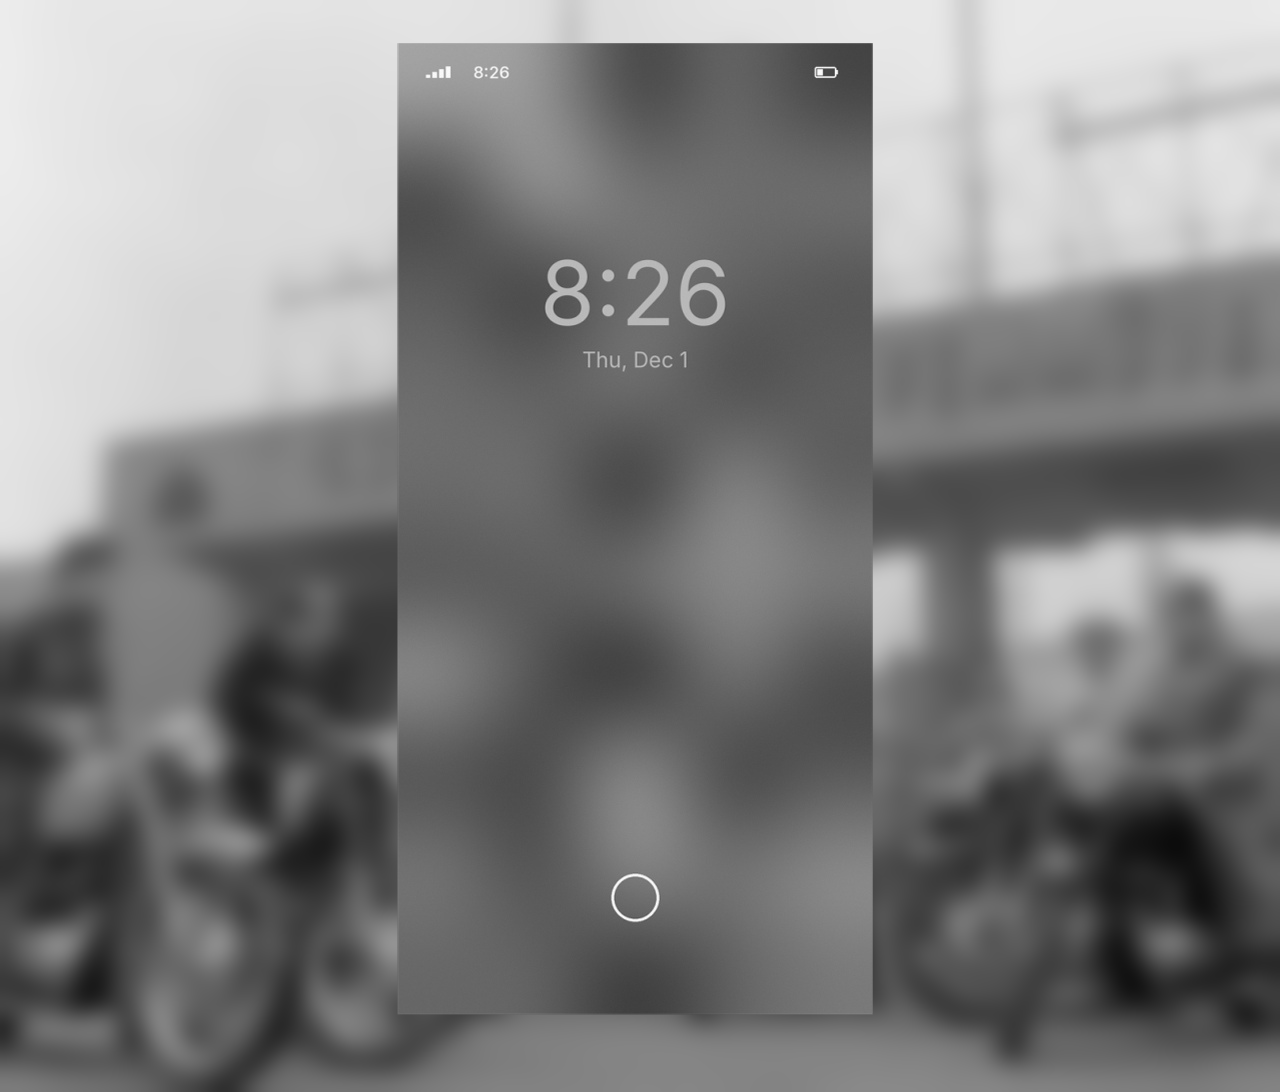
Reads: 8:26
